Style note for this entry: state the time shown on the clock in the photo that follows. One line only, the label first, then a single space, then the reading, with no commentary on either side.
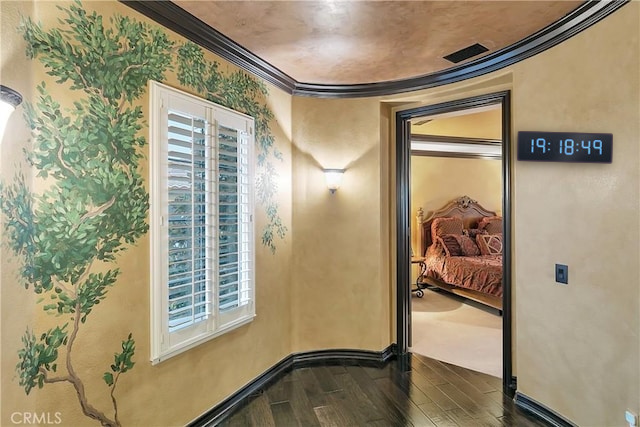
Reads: 19:18:49
